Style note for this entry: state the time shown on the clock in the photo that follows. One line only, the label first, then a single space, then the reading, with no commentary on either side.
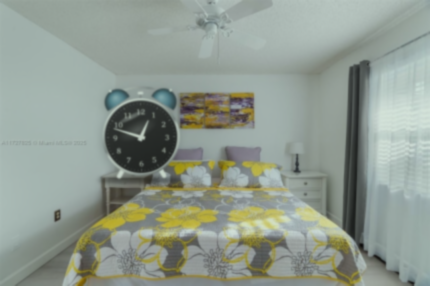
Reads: 12:48
